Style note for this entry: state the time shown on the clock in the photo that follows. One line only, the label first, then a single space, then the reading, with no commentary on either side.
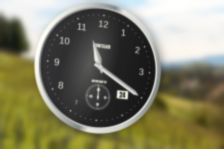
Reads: 11:20
